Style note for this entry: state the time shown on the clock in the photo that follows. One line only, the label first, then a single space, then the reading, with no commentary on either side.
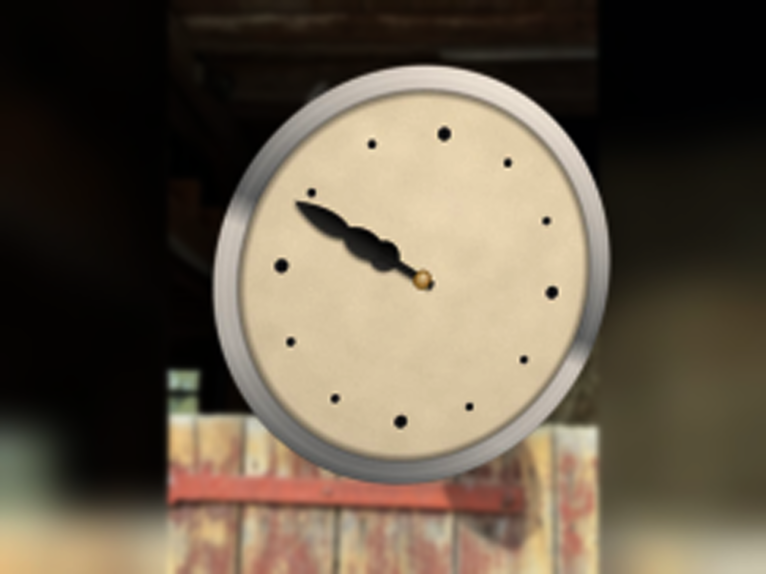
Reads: 9:49
